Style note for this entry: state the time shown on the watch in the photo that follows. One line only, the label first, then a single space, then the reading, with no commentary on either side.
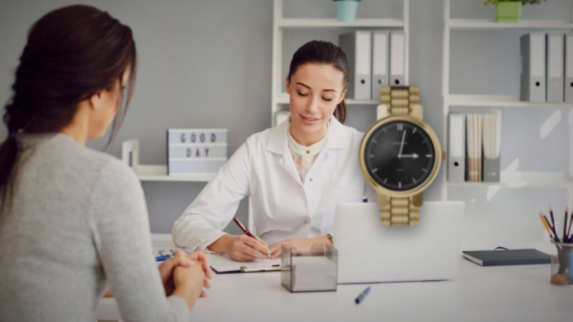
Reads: 3:02
